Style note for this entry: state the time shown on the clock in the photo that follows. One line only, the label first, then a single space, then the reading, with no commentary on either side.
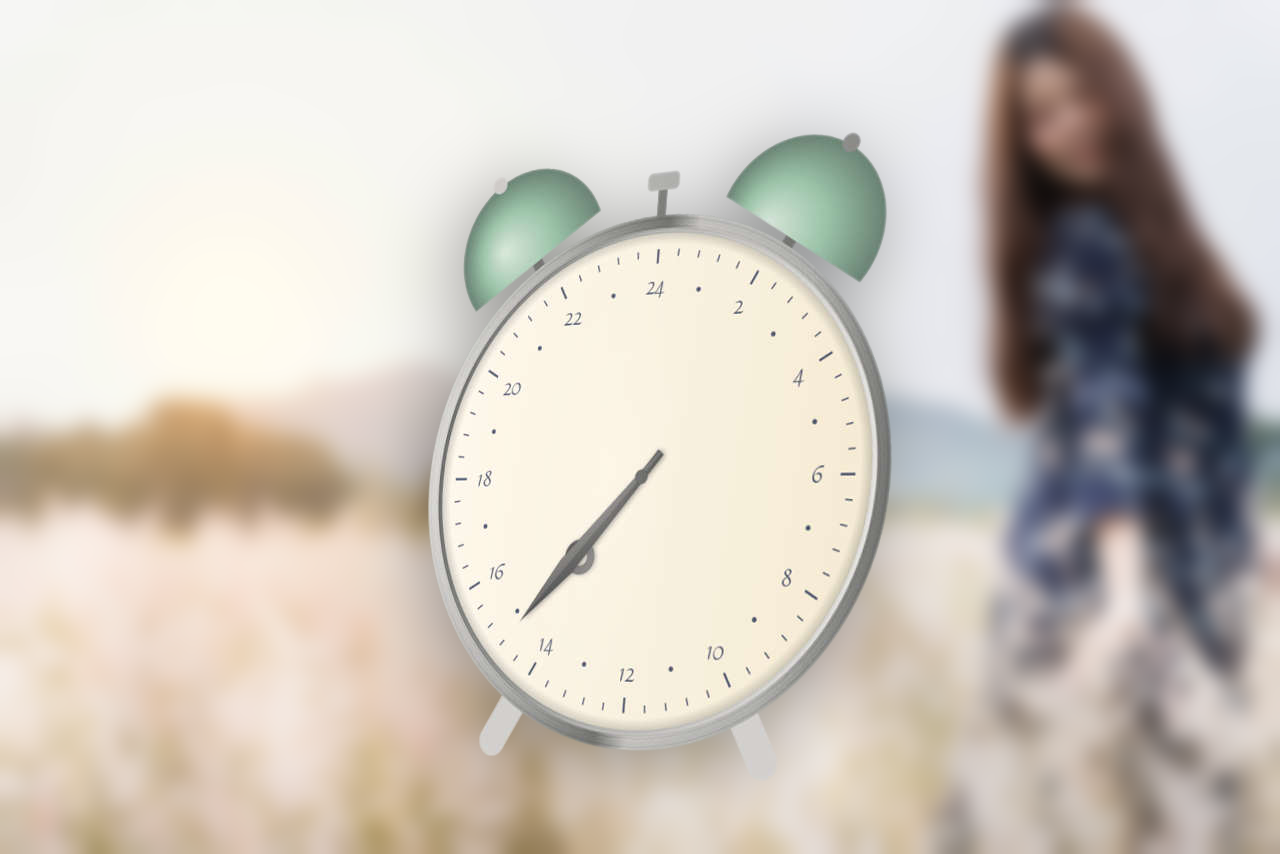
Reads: 14:37
